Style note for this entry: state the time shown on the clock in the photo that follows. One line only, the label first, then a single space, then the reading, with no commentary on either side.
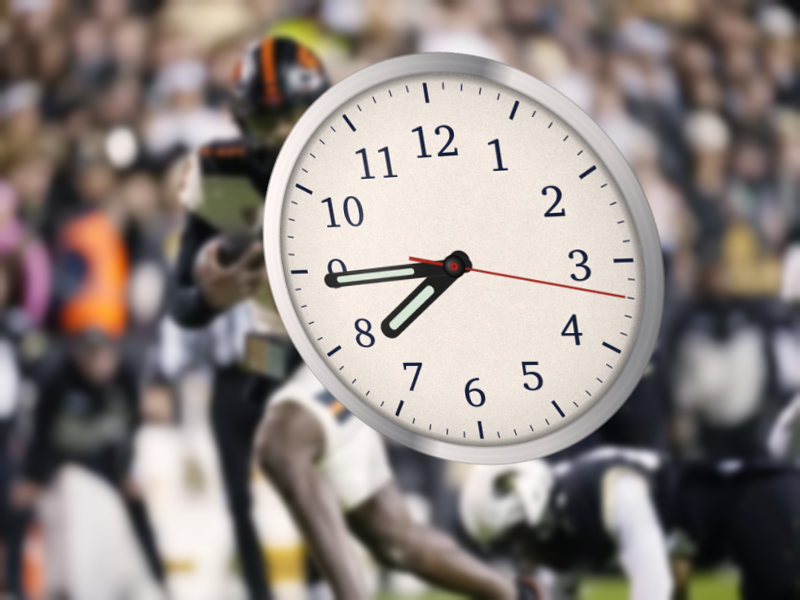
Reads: 7:44:17
